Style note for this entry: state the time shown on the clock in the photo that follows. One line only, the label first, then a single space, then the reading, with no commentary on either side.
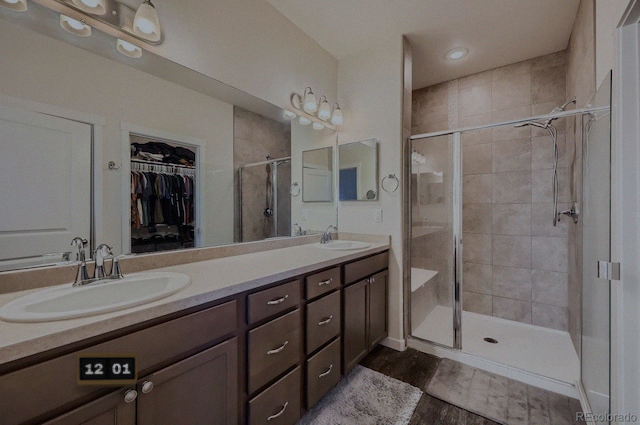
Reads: 12:01
